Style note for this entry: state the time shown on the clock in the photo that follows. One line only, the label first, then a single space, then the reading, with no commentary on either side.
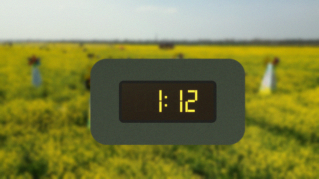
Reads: 1:12
